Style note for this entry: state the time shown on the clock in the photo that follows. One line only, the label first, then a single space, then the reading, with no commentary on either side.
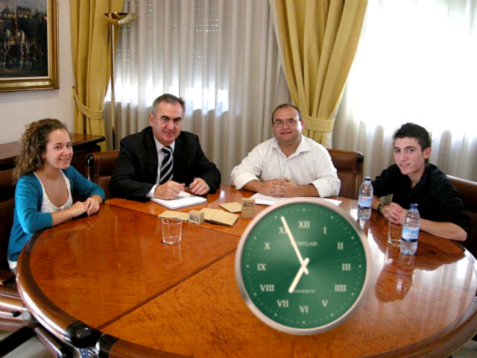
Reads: 6:56
